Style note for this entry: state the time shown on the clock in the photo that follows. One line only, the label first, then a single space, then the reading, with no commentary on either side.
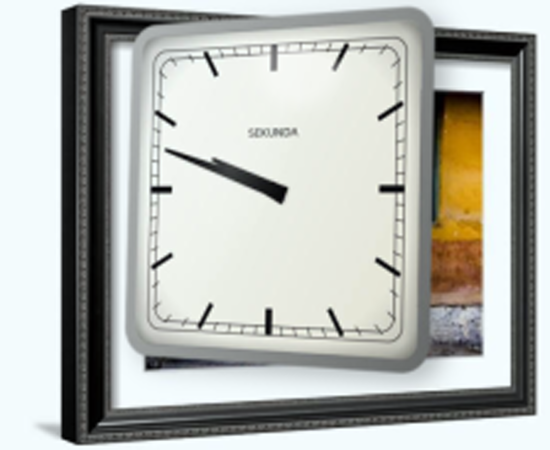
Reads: 9:48
